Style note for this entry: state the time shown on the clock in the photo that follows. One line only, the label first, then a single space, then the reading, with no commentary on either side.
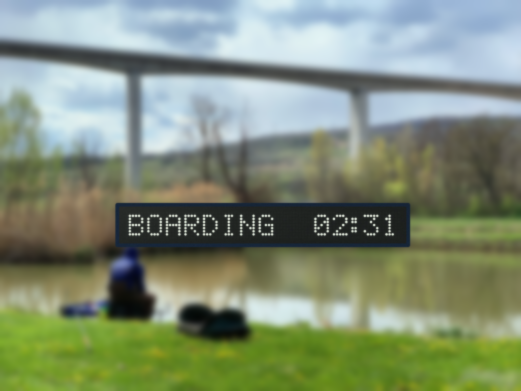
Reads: 2:31
